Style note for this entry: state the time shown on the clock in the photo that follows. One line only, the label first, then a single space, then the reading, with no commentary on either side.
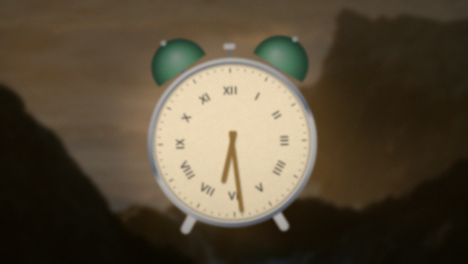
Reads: 6:29
